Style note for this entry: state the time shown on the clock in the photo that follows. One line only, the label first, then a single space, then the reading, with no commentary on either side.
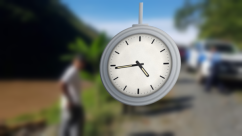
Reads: 4:44
